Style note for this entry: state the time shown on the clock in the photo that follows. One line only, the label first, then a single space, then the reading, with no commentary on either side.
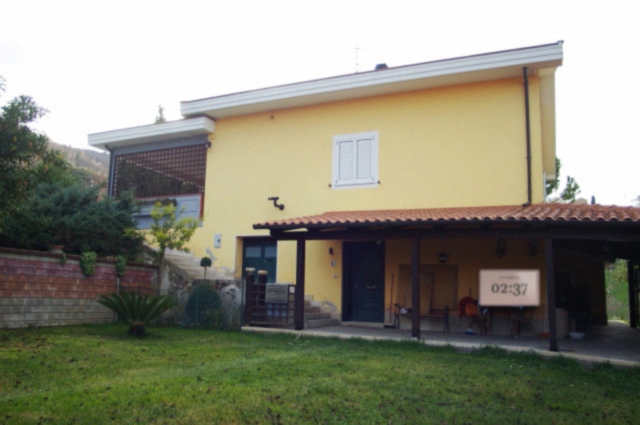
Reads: 2:37
